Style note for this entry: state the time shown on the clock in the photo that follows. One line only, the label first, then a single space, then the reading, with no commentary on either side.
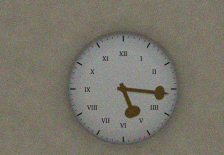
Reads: 5:16
